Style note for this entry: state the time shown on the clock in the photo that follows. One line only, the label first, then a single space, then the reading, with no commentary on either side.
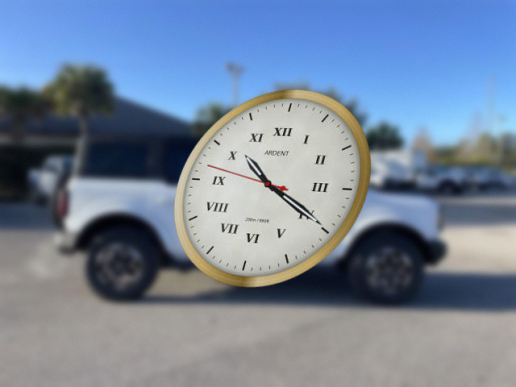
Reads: 10:19:47
